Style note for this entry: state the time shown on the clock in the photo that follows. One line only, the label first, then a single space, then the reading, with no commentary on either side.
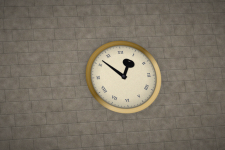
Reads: 12:52
